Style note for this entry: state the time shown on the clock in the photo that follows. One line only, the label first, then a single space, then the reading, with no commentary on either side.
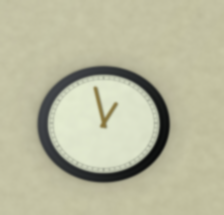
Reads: 12:58
